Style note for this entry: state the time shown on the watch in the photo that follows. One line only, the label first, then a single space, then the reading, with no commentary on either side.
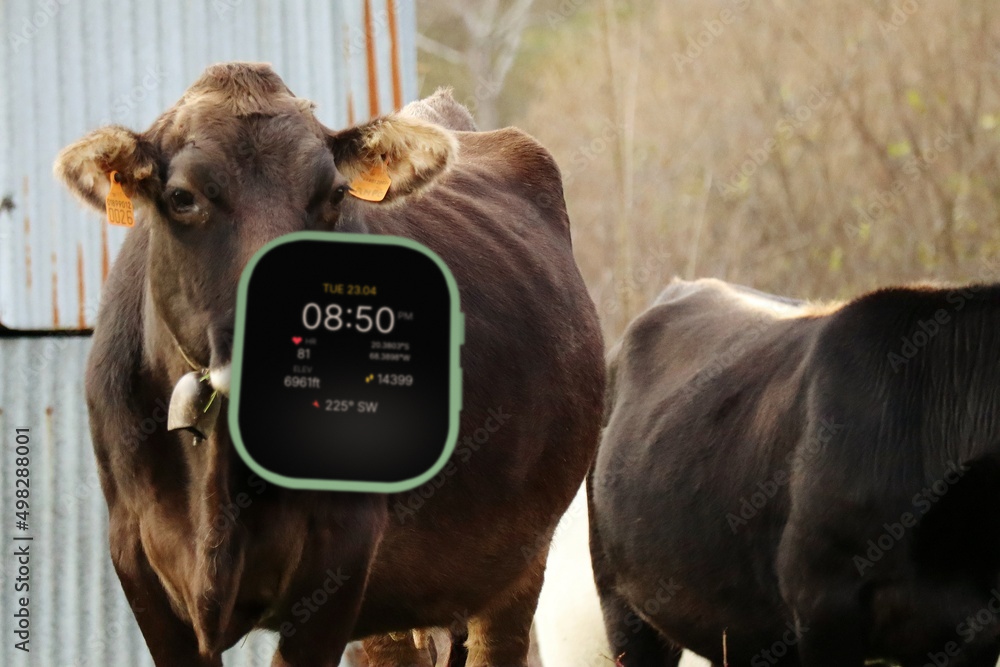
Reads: 8:50
